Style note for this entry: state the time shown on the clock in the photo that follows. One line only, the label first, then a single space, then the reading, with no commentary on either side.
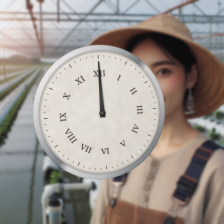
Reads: 12:00
